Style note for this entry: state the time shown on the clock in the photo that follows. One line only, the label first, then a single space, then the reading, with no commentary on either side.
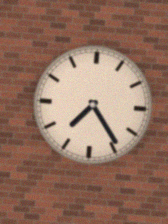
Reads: 7:24
